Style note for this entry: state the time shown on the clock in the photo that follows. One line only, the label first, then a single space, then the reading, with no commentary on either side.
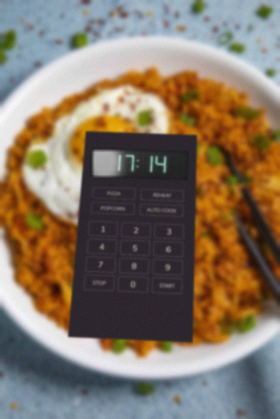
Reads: 17:14
